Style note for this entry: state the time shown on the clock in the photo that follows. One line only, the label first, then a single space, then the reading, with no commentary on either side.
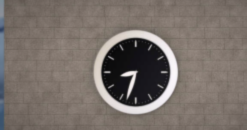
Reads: 8:33
